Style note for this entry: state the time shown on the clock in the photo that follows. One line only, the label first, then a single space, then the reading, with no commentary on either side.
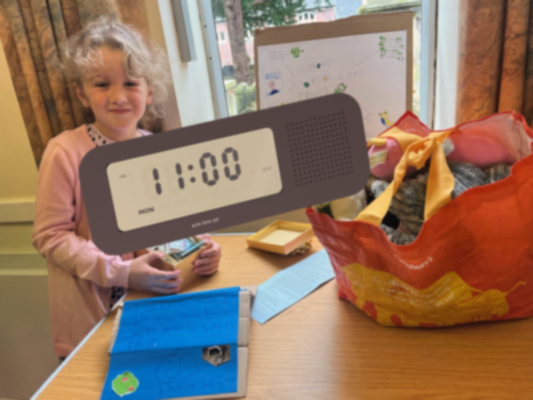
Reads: 11:00
